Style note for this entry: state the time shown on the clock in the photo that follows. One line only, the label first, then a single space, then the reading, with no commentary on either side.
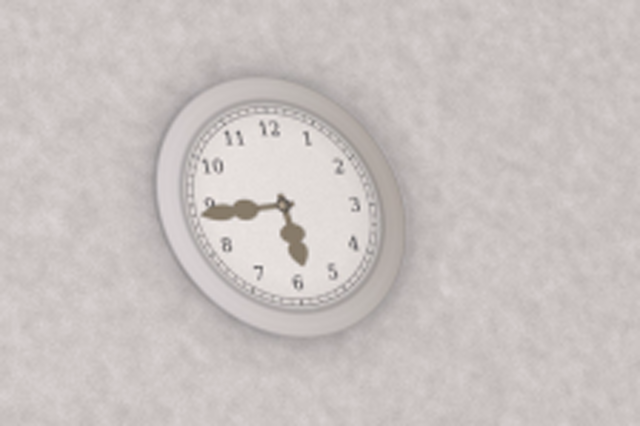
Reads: 5:44
